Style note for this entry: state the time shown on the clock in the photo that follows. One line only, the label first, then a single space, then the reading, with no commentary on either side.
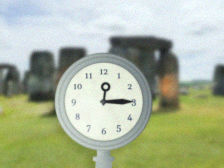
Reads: 12:15
